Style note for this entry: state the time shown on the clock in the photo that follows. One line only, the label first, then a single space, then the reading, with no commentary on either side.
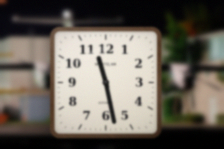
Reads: 11:28
